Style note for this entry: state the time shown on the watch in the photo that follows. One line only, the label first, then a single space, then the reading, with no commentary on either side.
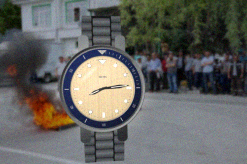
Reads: 8:14
